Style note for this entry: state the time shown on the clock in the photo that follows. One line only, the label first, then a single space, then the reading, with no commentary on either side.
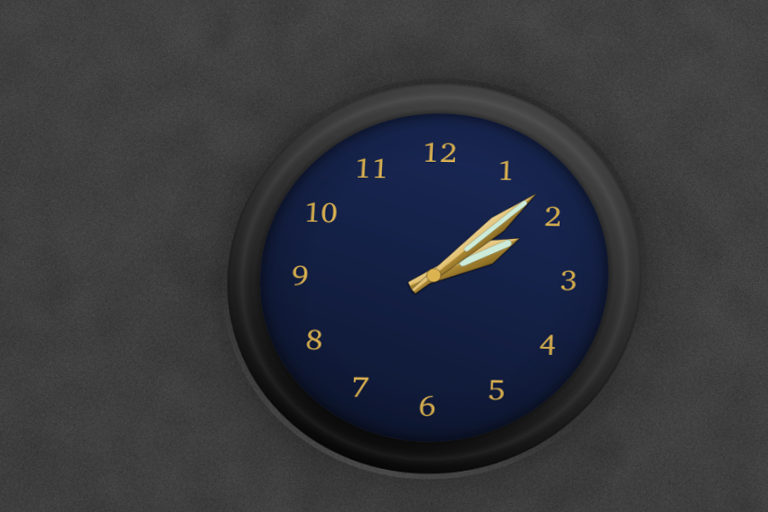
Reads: 2:08
